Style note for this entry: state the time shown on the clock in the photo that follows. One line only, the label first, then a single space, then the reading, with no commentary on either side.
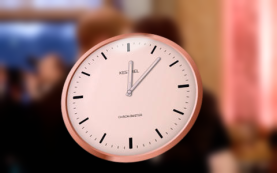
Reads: 12:07
